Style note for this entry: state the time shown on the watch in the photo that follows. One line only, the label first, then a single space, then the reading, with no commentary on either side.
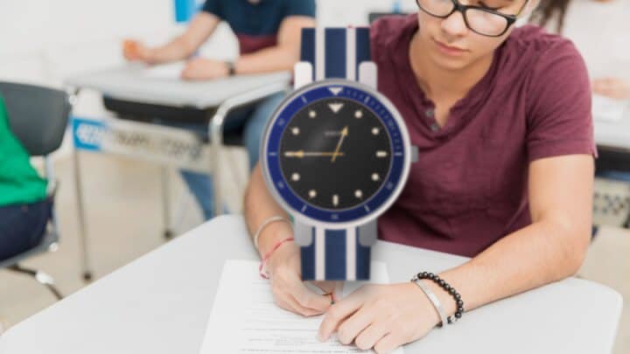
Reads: 12:45
